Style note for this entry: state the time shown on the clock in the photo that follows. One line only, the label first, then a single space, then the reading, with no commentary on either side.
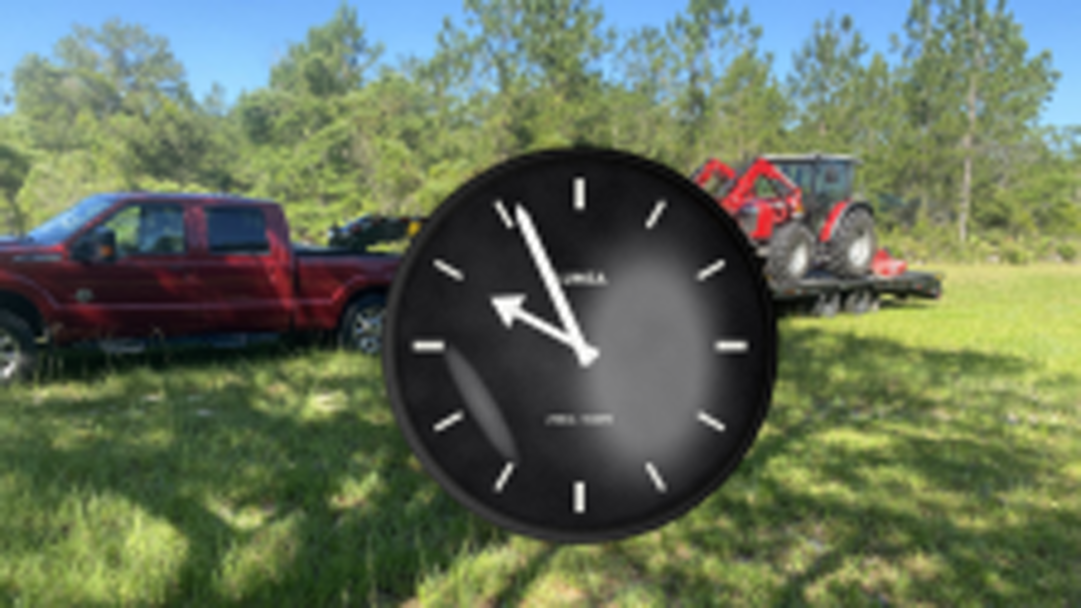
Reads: 9:56
